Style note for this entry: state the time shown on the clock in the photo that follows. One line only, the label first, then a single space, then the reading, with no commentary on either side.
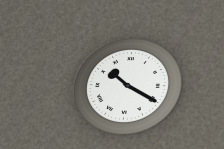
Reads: 10:20
